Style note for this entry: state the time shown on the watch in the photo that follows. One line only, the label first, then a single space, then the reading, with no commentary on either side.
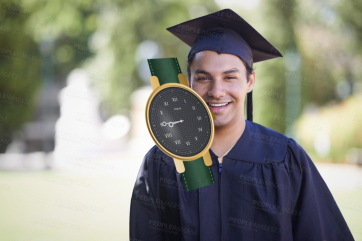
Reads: 8:45
